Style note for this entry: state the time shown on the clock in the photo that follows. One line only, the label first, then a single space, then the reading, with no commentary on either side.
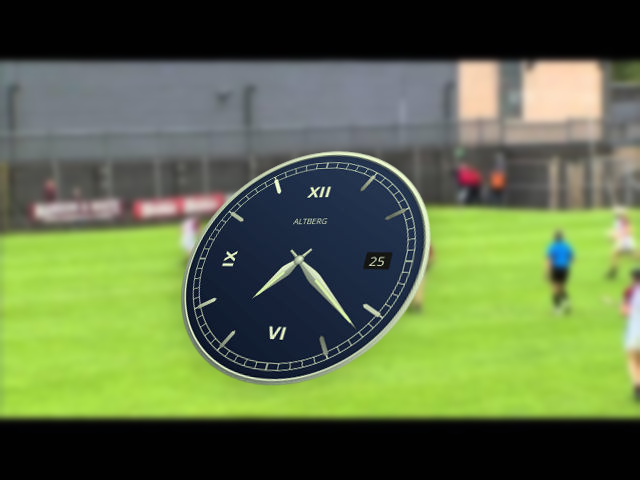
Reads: 7:22
